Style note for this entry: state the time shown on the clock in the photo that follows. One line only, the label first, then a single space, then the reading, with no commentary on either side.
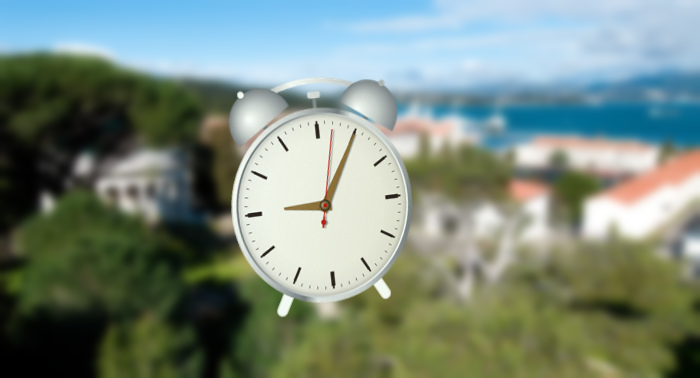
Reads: 9:05:02
